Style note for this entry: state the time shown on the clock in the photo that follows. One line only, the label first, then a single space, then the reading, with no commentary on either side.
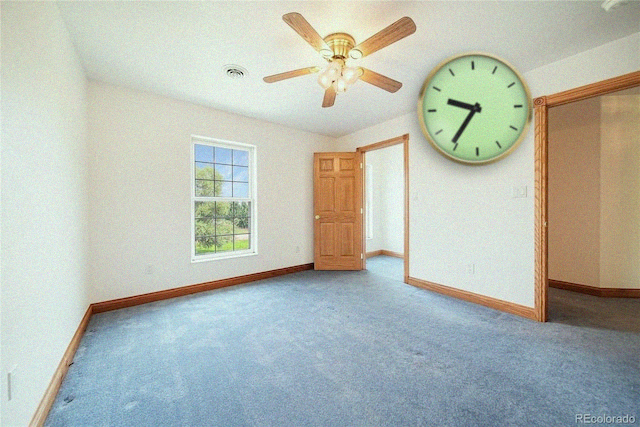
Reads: 9:36
